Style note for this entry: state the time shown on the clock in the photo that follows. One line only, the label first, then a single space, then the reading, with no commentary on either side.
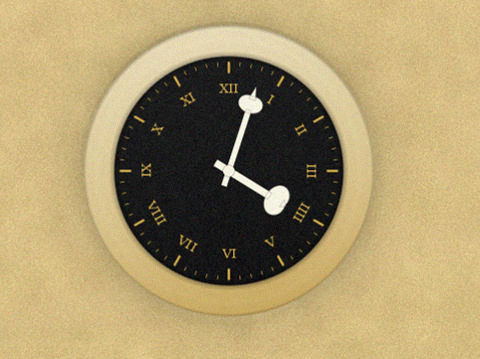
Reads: 4:03
